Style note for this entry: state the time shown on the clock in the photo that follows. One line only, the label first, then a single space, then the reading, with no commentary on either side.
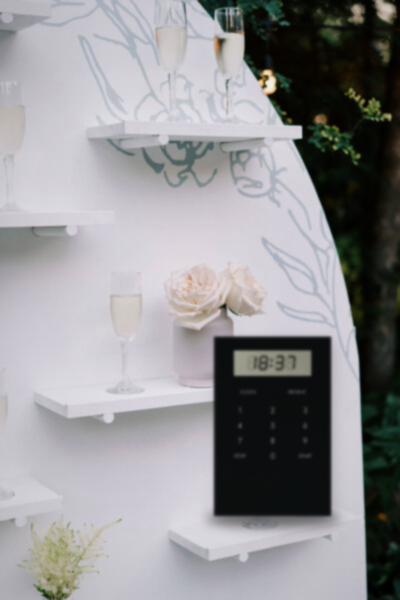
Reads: 18:37
